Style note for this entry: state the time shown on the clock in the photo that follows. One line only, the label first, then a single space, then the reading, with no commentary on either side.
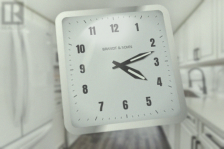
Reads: 4:12
